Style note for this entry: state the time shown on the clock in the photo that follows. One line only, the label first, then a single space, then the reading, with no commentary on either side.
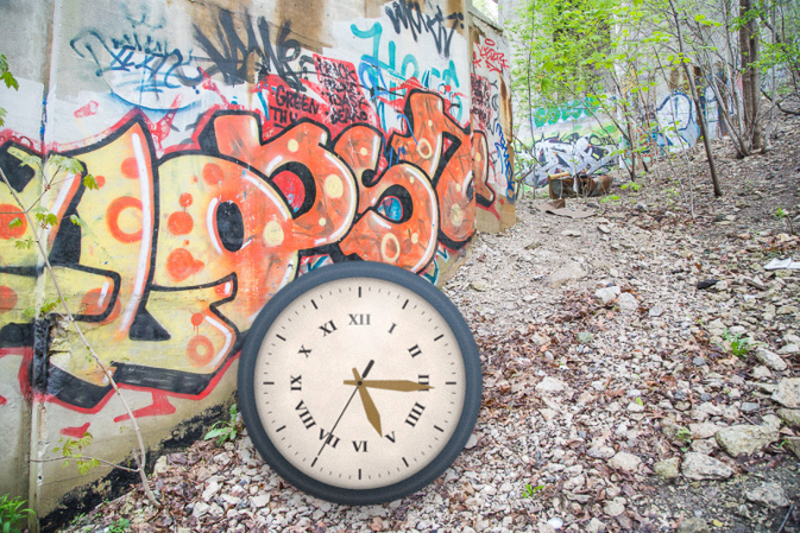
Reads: 5:15:35
